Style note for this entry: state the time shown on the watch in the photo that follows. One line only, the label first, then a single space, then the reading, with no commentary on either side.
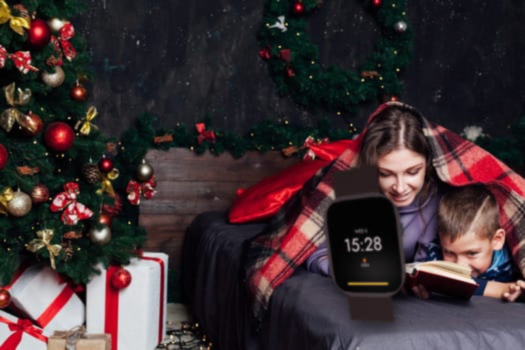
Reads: 15:28
